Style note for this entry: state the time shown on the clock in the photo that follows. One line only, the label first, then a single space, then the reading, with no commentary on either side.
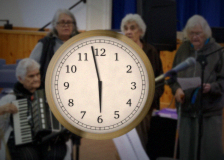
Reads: 5:58
